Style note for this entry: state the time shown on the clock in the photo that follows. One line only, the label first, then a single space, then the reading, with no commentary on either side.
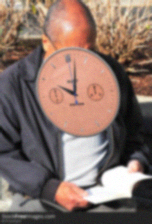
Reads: 10:02
